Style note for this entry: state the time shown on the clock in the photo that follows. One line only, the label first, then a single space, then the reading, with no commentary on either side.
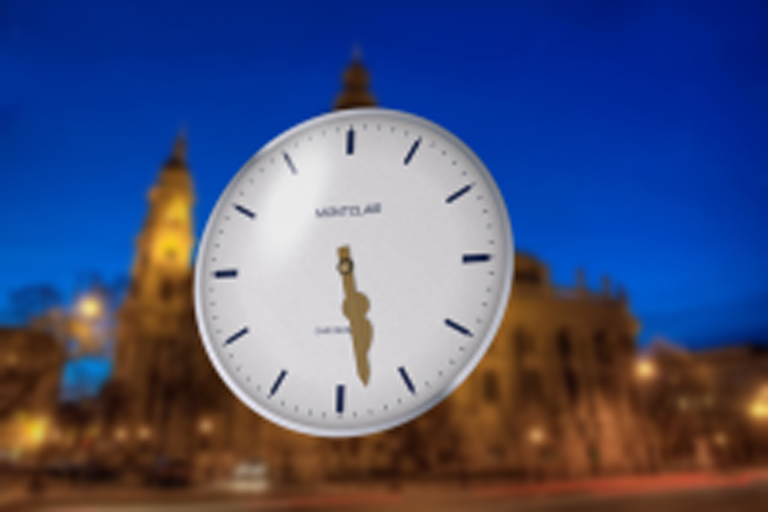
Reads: 5:28
